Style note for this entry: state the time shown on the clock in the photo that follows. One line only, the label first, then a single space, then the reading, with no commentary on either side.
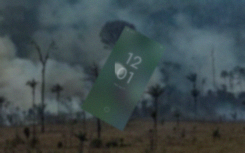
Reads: 12:01
